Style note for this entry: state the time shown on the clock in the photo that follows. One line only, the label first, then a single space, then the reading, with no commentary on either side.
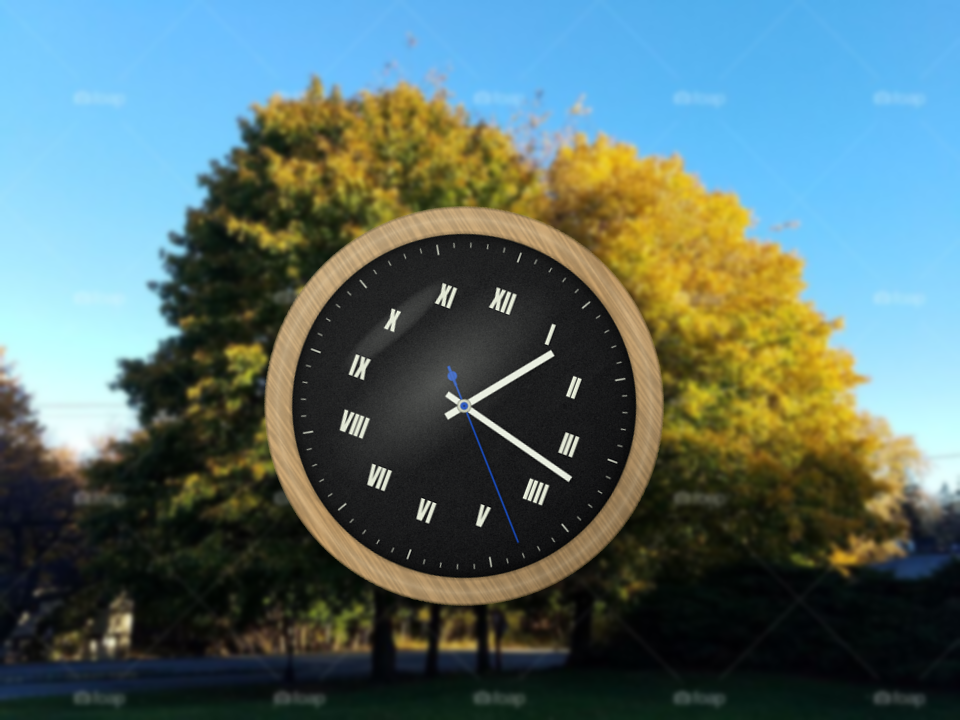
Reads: 1:17:23
